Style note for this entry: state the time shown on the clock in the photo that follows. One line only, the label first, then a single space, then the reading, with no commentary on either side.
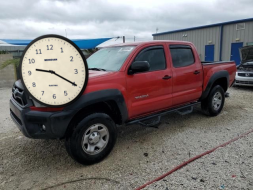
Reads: 9:20
